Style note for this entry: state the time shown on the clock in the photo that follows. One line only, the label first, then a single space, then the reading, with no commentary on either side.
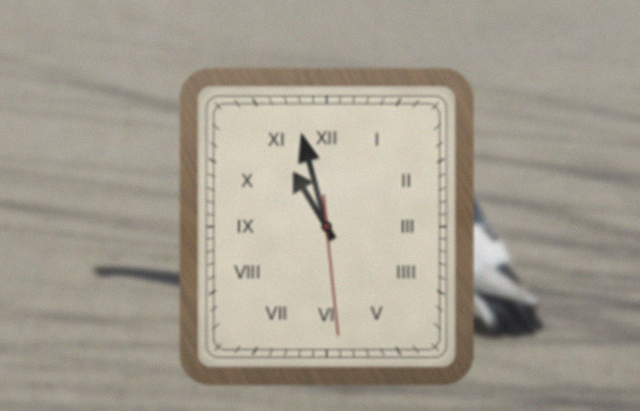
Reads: 10:57:29
